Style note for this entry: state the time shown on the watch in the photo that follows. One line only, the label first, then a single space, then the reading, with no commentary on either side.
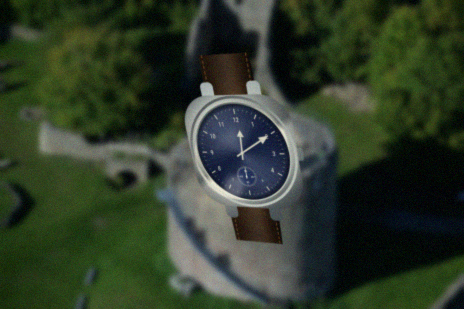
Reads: 12:10
